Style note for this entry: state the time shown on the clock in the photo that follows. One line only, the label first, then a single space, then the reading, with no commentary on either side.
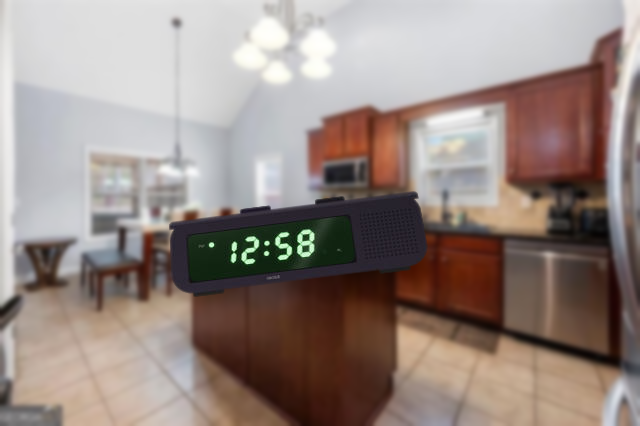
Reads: 12:58
